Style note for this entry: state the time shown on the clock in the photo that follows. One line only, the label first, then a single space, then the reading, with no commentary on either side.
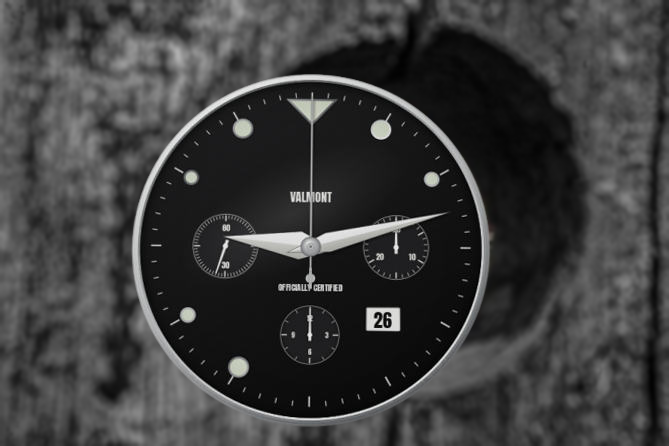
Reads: 9:12:33
